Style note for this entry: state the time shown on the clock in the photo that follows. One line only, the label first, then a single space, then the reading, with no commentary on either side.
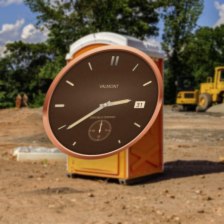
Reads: 2:39
